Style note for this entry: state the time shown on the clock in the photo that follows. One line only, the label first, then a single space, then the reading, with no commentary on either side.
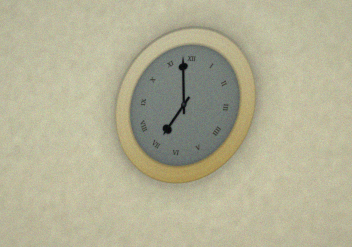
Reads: 6:58
